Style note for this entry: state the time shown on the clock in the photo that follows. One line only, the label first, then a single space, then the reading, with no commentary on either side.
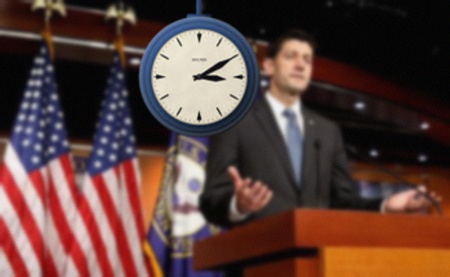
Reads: 3:10
